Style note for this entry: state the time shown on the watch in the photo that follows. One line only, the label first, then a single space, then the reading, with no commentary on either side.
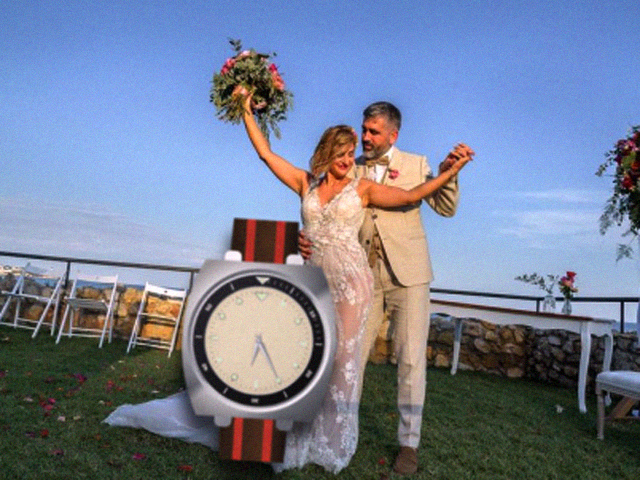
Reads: 6:25
